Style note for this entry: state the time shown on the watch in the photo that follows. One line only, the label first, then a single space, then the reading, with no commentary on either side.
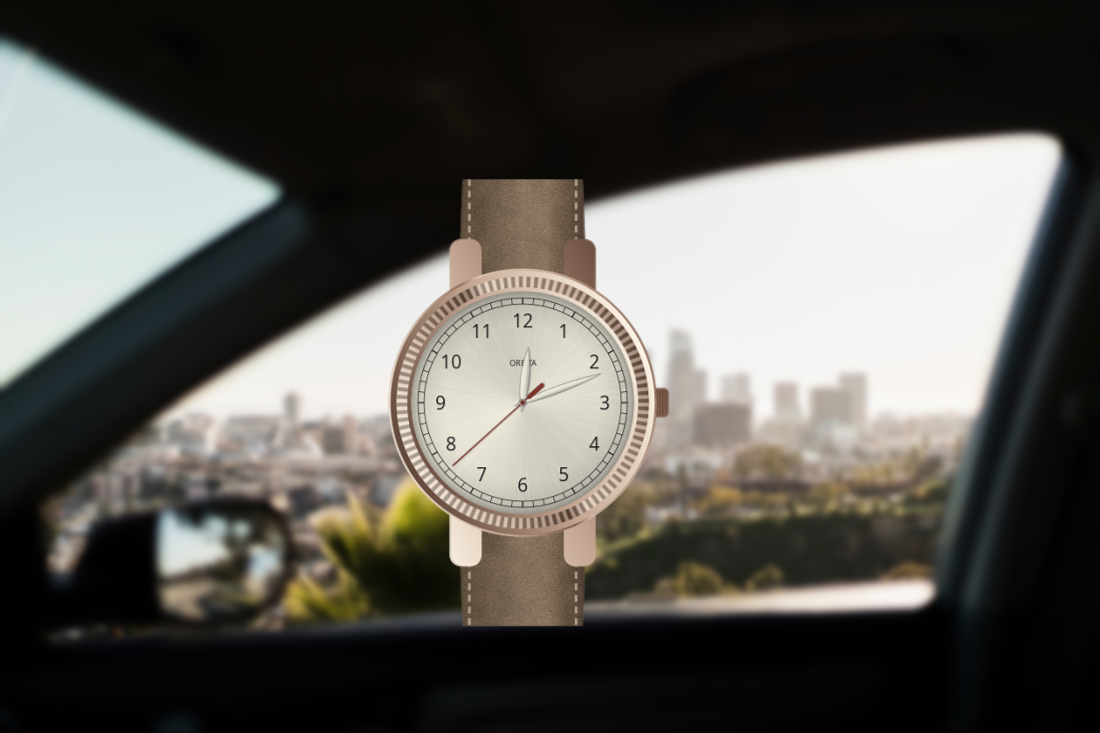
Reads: 12:11:38
